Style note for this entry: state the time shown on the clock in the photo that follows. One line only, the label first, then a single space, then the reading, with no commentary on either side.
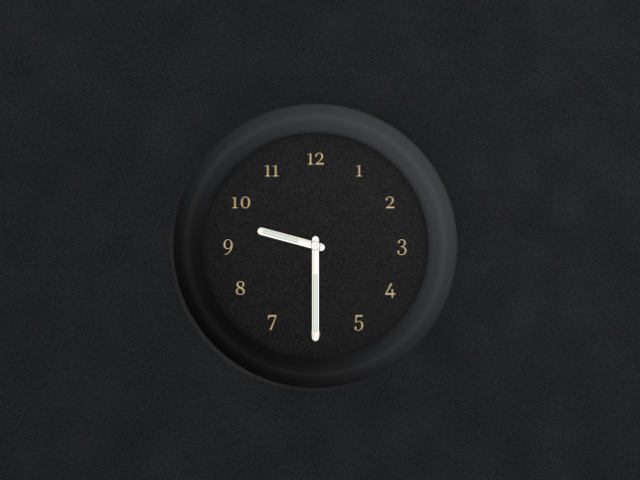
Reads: 9:30
